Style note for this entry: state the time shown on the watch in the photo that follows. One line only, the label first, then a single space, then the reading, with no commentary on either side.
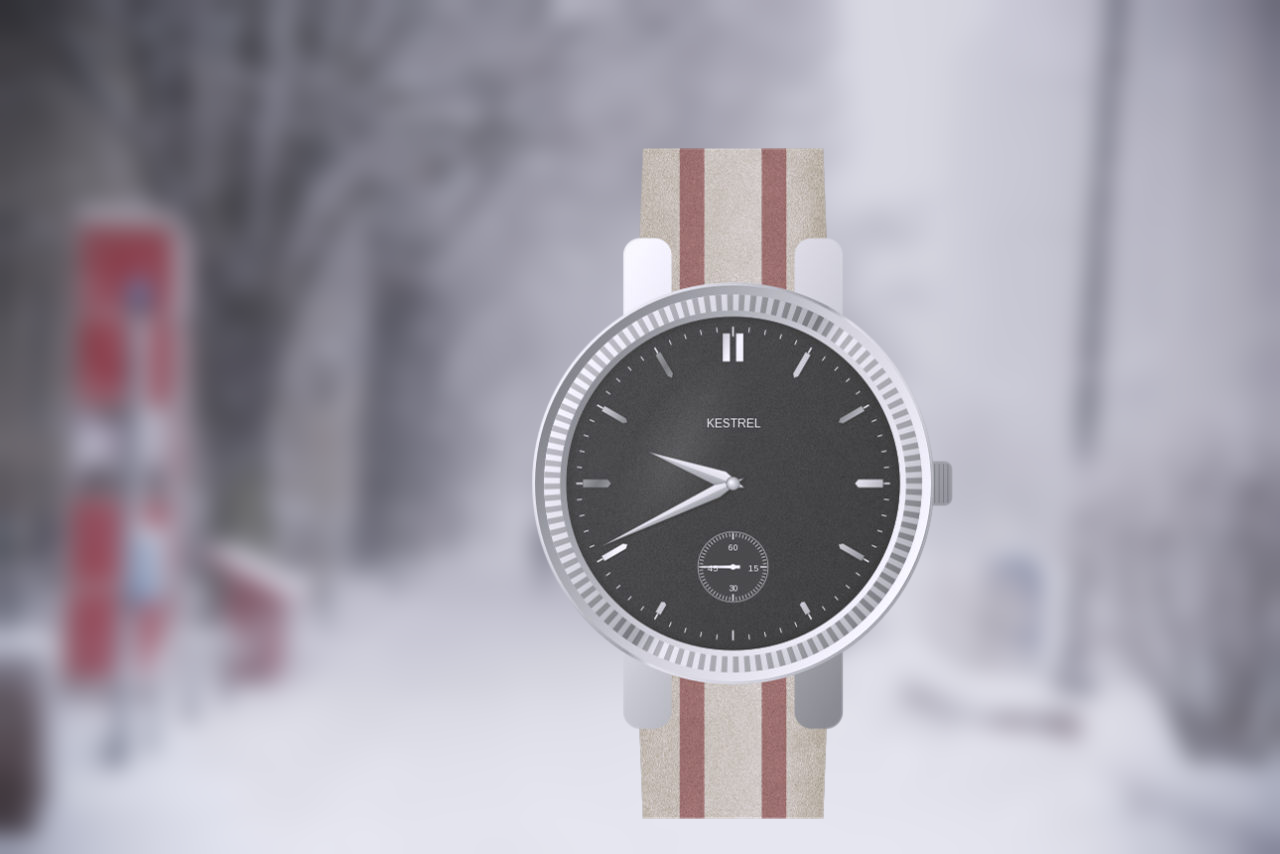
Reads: 9:40:45
